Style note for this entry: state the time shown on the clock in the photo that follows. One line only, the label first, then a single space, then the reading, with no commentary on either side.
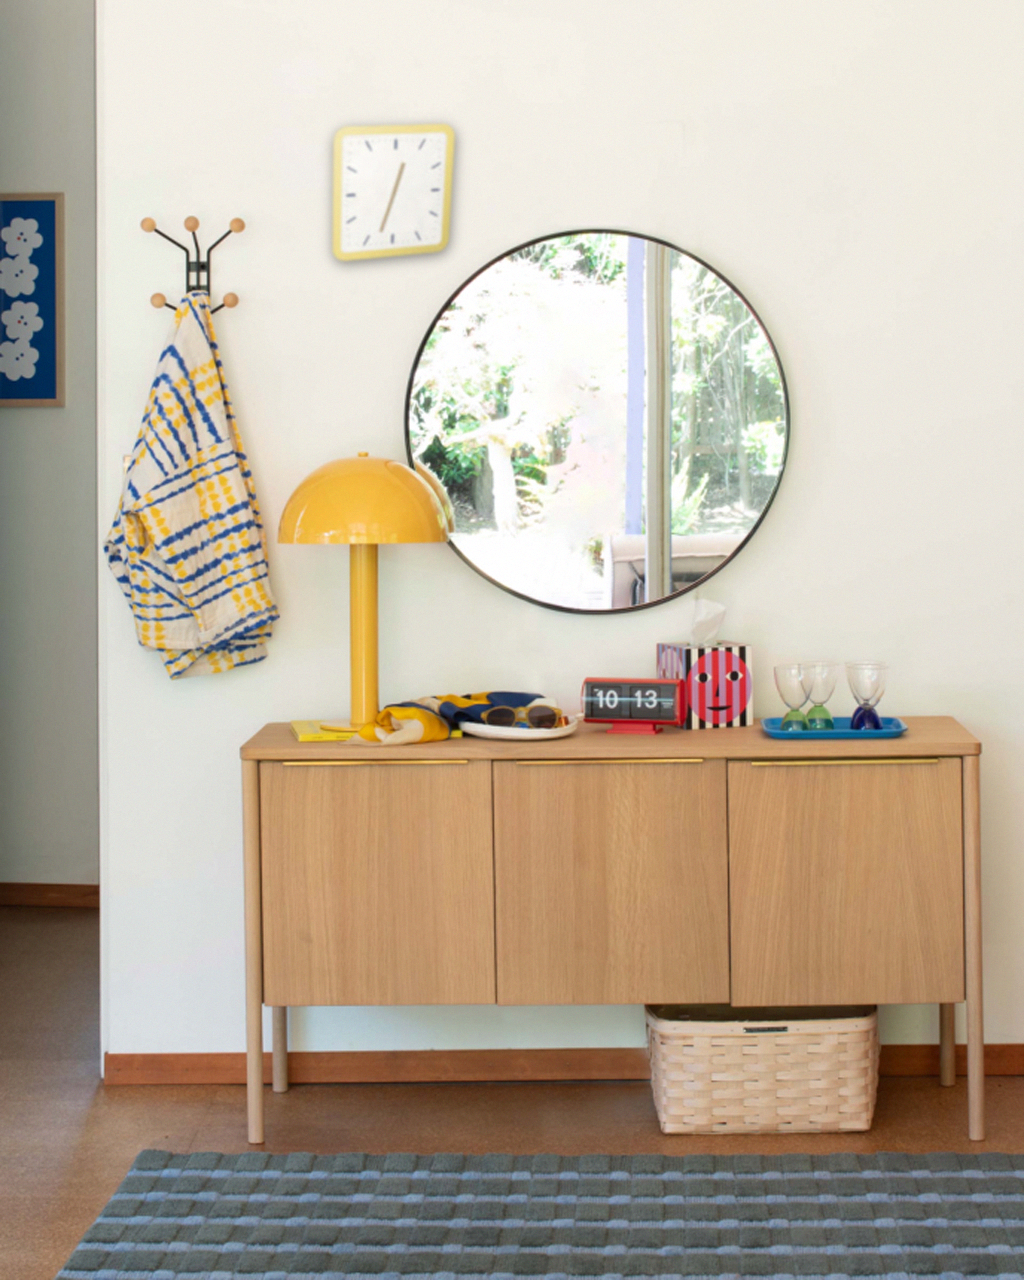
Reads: 12:33
